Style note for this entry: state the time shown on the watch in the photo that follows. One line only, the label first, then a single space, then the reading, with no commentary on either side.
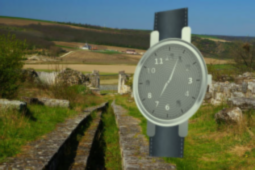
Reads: 7:04
